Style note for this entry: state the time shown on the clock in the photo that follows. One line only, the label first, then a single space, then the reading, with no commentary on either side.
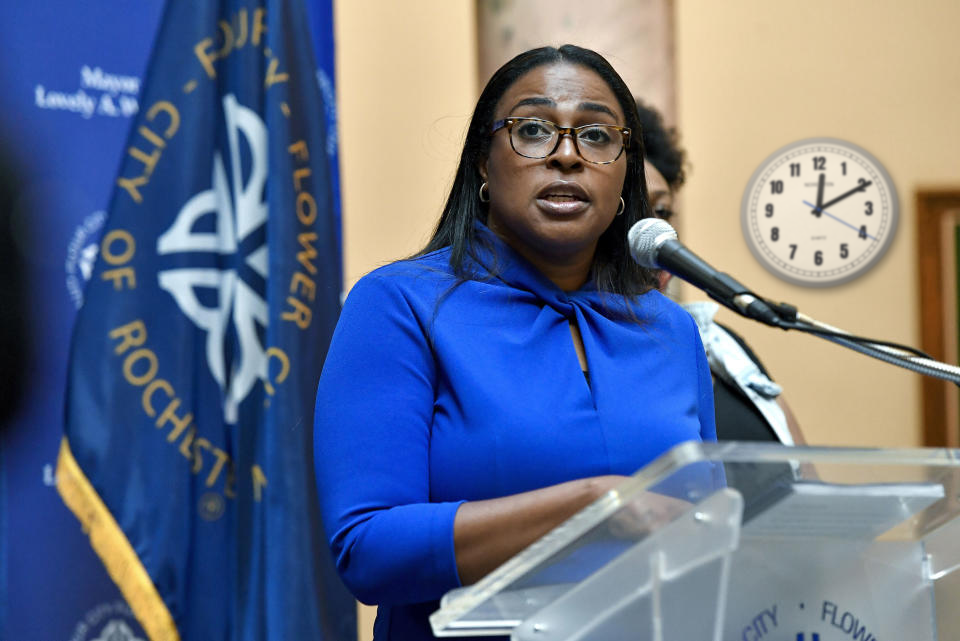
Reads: 12:10:20
